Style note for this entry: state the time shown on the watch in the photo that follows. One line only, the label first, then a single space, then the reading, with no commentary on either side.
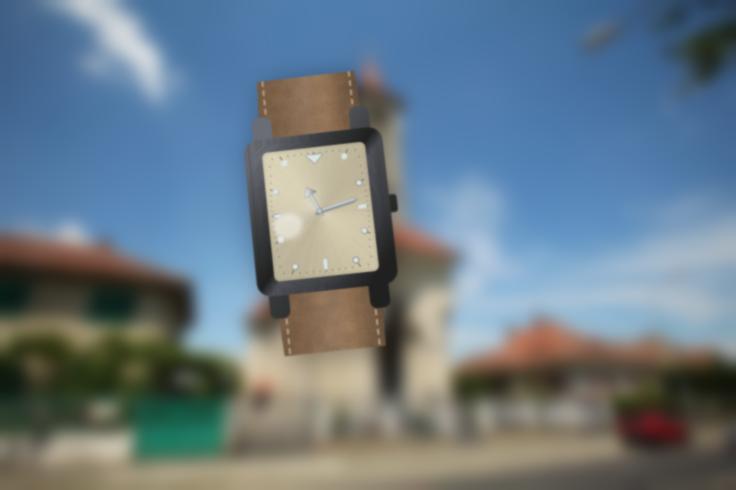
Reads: 11:13
